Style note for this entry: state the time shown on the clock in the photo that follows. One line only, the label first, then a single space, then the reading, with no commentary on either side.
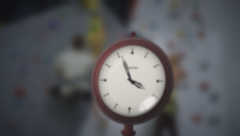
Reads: 3:56
